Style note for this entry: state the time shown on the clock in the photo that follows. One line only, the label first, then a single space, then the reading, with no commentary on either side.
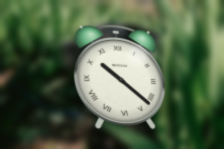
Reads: 10:22
